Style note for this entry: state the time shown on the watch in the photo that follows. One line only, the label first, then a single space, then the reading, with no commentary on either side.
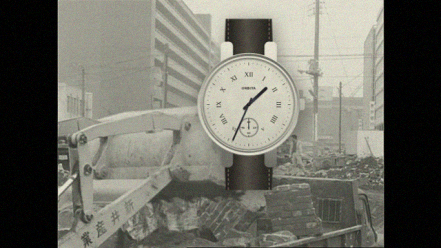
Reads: 1:34
